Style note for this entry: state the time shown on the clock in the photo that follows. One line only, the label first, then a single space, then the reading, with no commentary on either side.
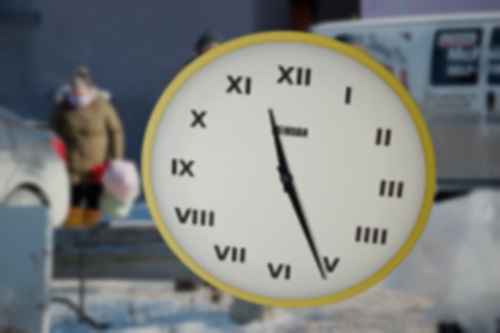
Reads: 11:26
